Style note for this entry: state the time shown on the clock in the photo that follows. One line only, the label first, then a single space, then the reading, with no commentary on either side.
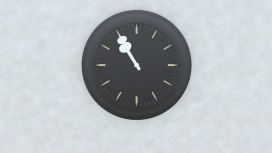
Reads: 10:55
